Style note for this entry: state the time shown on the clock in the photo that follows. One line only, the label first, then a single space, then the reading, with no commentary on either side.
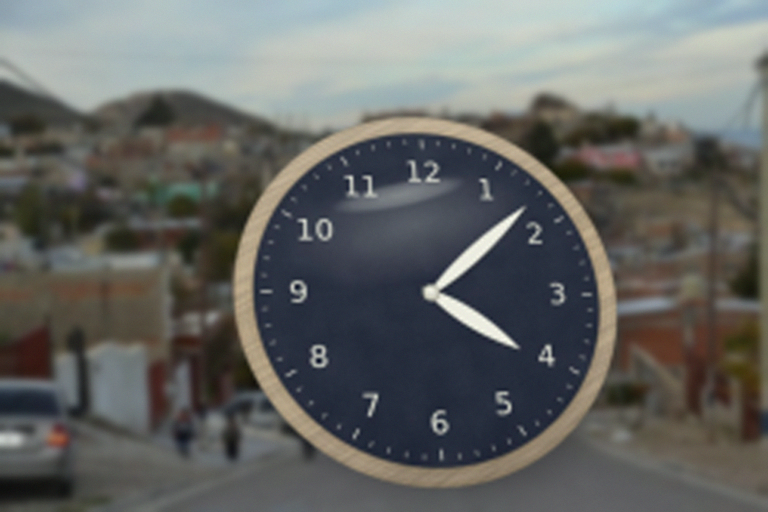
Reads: 4:08
